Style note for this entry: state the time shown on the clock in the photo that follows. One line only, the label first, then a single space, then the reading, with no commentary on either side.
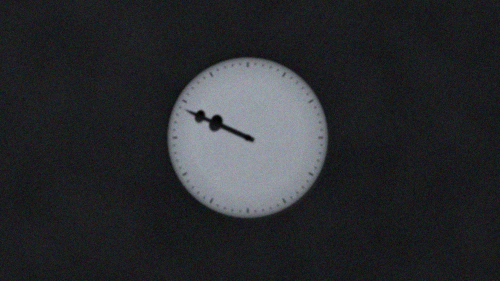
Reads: 9:49
